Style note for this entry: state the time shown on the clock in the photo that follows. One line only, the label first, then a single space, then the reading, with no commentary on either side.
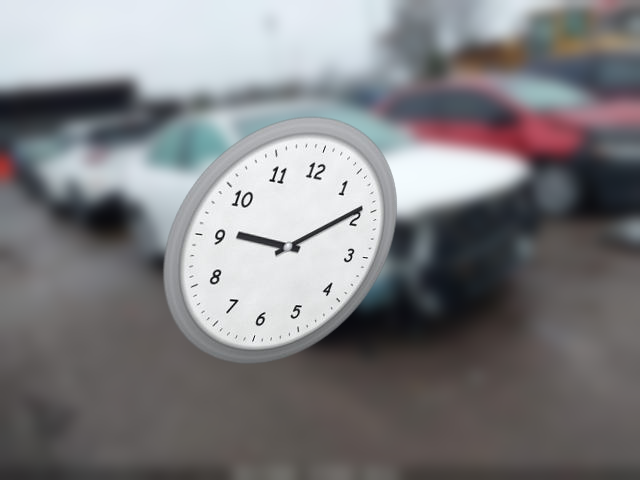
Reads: 9:09
